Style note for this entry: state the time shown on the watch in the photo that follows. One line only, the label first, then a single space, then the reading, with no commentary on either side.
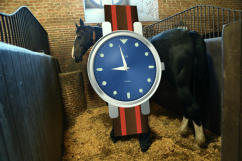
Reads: 8:58
